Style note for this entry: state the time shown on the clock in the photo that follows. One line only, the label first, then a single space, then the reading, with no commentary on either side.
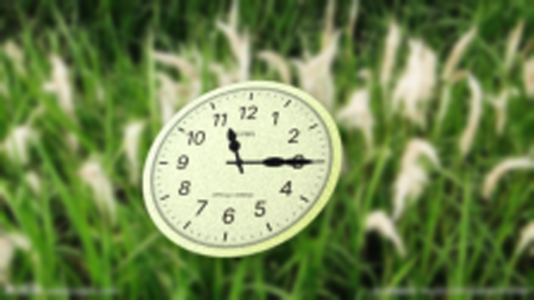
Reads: 11:15
